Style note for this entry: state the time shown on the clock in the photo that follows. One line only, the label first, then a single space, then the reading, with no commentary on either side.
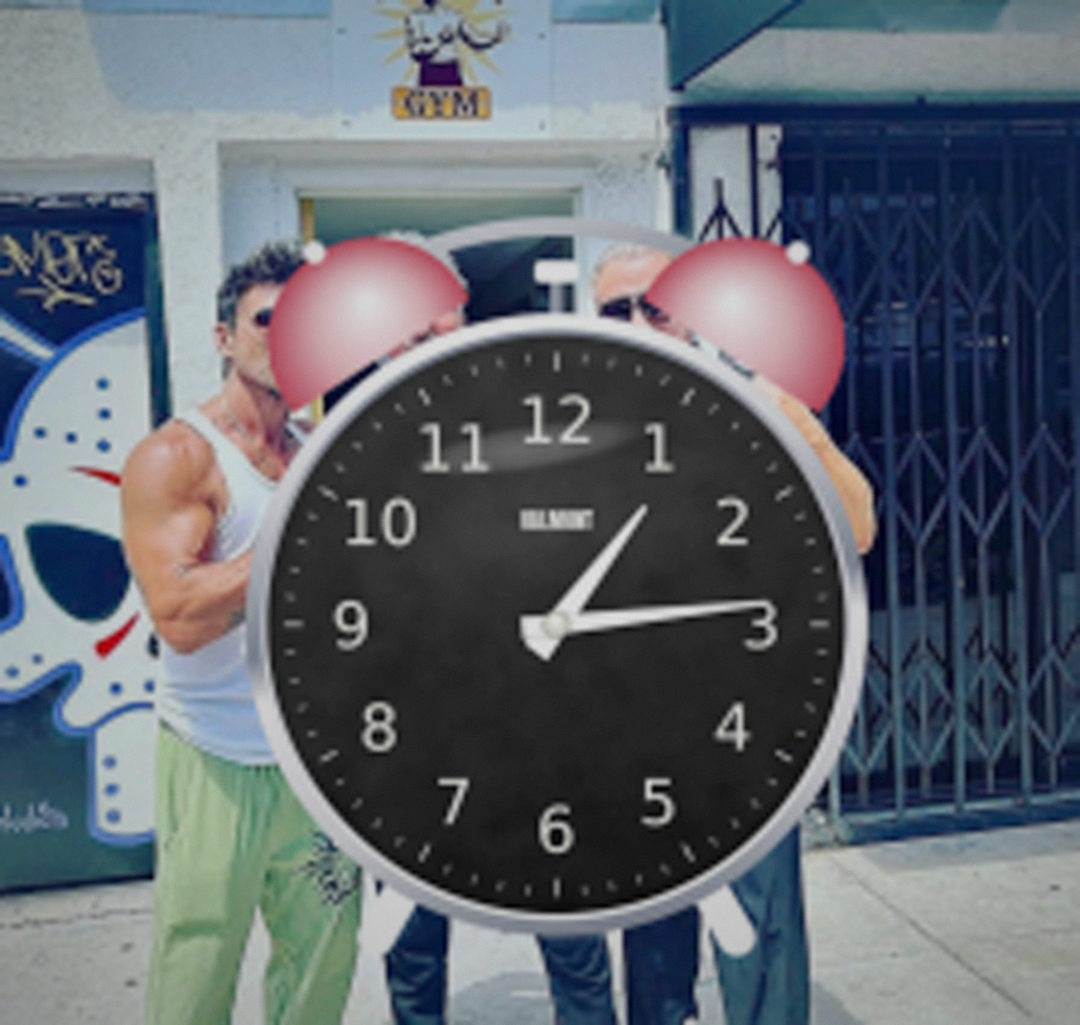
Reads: 1:14
